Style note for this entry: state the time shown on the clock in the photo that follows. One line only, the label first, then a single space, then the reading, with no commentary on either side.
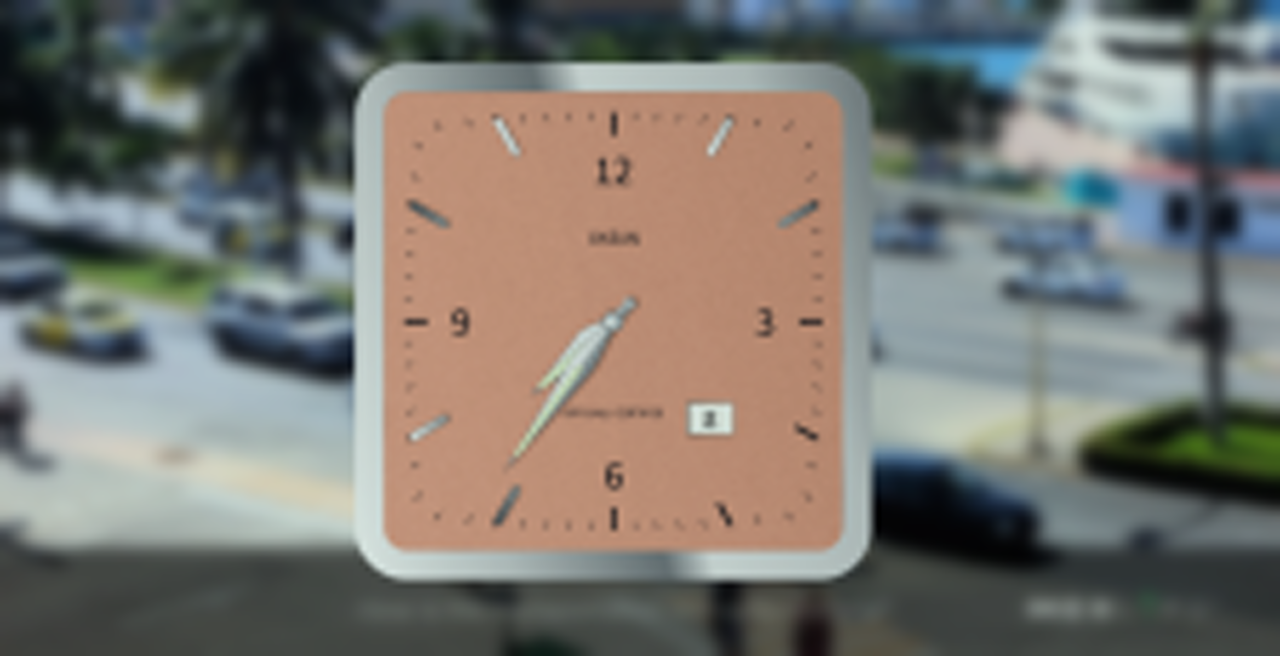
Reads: 7:36
